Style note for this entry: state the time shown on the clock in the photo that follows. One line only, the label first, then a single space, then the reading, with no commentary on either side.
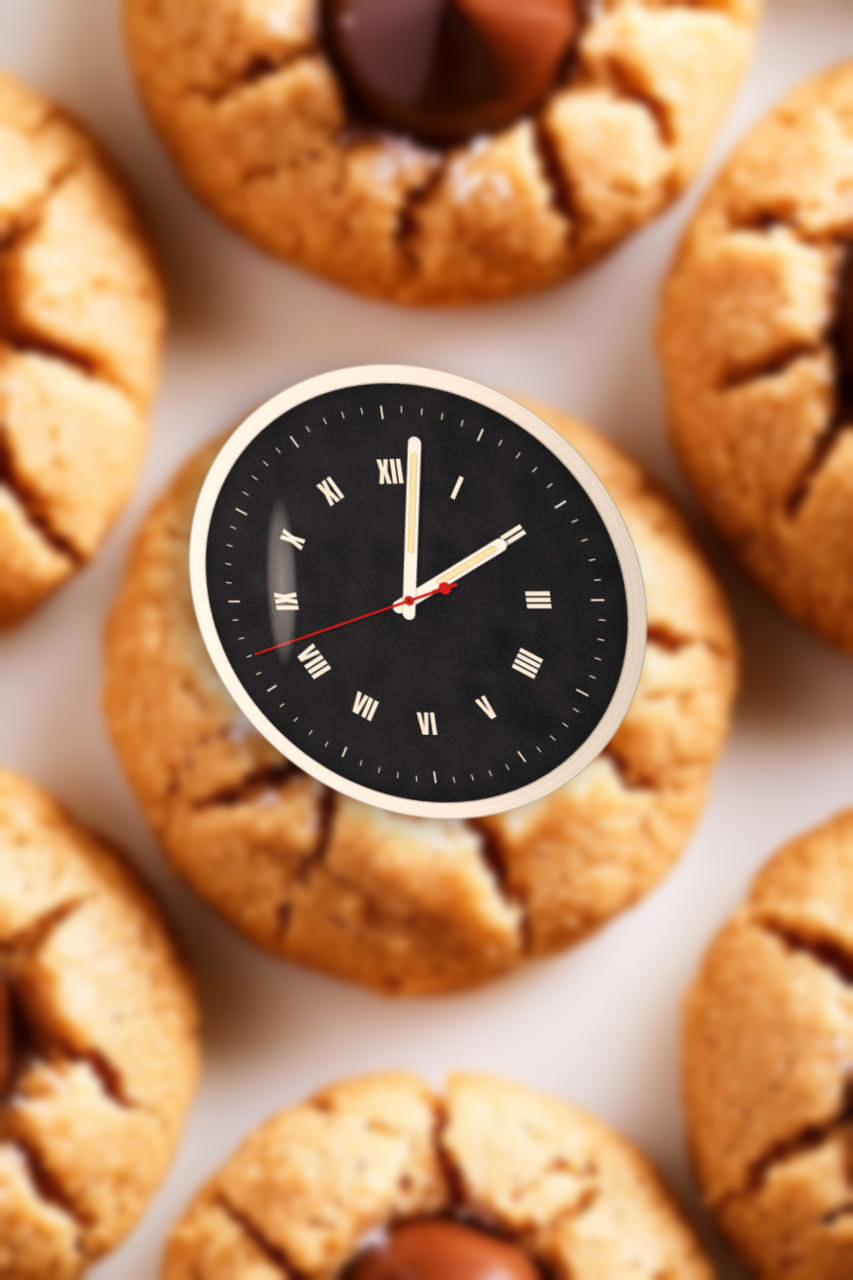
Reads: 2:01:42
